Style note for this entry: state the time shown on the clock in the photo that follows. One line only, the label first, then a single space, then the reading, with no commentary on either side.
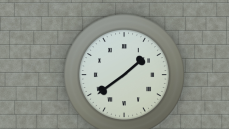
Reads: 1:39
